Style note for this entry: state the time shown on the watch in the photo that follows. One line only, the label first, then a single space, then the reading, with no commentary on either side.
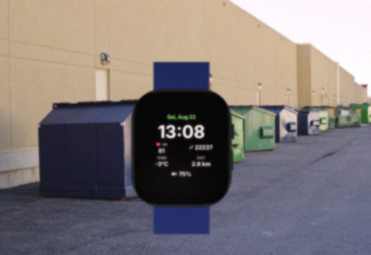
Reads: 13:08
